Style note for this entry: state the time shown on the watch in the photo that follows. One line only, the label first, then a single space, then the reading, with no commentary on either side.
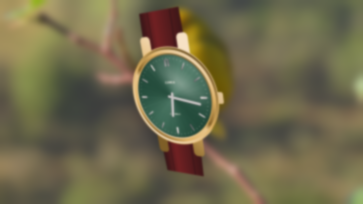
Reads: 6:17
